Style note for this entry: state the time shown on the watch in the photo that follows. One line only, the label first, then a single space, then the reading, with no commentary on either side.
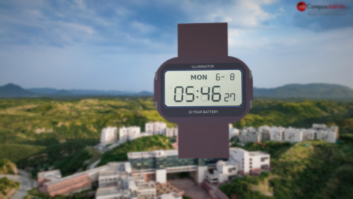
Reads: 5:46
